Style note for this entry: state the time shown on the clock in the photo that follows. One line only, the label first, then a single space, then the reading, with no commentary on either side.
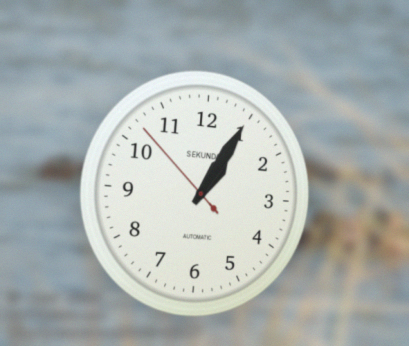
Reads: 1:04:52
